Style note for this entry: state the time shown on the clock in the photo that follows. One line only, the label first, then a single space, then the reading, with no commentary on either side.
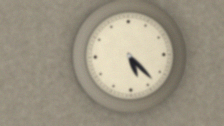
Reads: 5:23
